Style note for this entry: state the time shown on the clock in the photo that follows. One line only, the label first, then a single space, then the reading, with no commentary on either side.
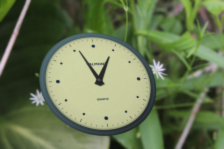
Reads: 12:56
